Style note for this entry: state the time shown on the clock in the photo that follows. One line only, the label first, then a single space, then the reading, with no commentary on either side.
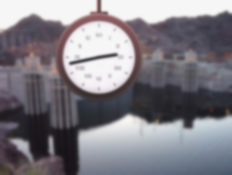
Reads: 2:43
